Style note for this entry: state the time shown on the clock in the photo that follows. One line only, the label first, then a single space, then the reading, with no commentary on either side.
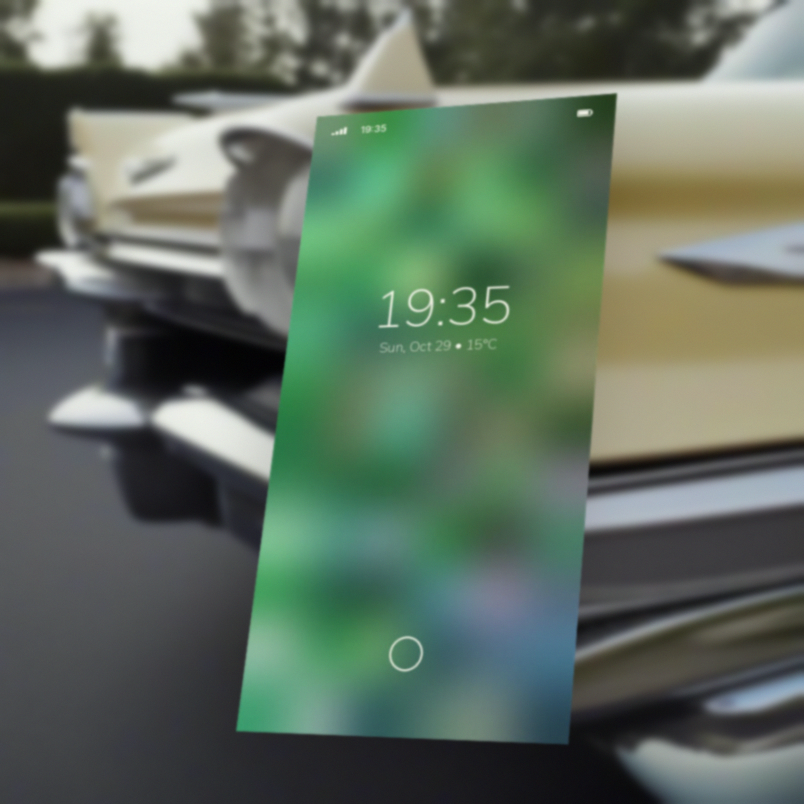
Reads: 19:35
